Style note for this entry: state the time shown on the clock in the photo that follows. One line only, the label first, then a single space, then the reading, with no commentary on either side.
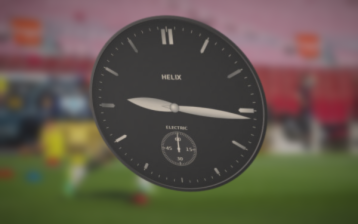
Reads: 9:16
